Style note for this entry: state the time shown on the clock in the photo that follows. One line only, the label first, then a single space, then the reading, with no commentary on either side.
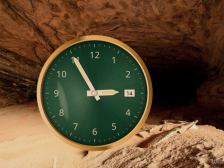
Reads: 2:55
